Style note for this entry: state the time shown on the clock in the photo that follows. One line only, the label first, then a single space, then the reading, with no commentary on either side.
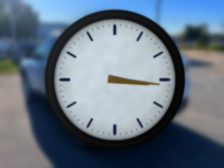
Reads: 3:16
